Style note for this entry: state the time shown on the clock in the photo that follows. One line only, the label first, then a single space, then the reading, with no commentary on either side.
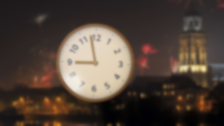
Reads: 8:58
